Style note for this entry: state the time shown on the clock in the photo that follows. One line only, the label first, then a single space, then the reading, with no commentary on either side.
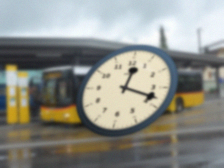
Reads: 12:18
